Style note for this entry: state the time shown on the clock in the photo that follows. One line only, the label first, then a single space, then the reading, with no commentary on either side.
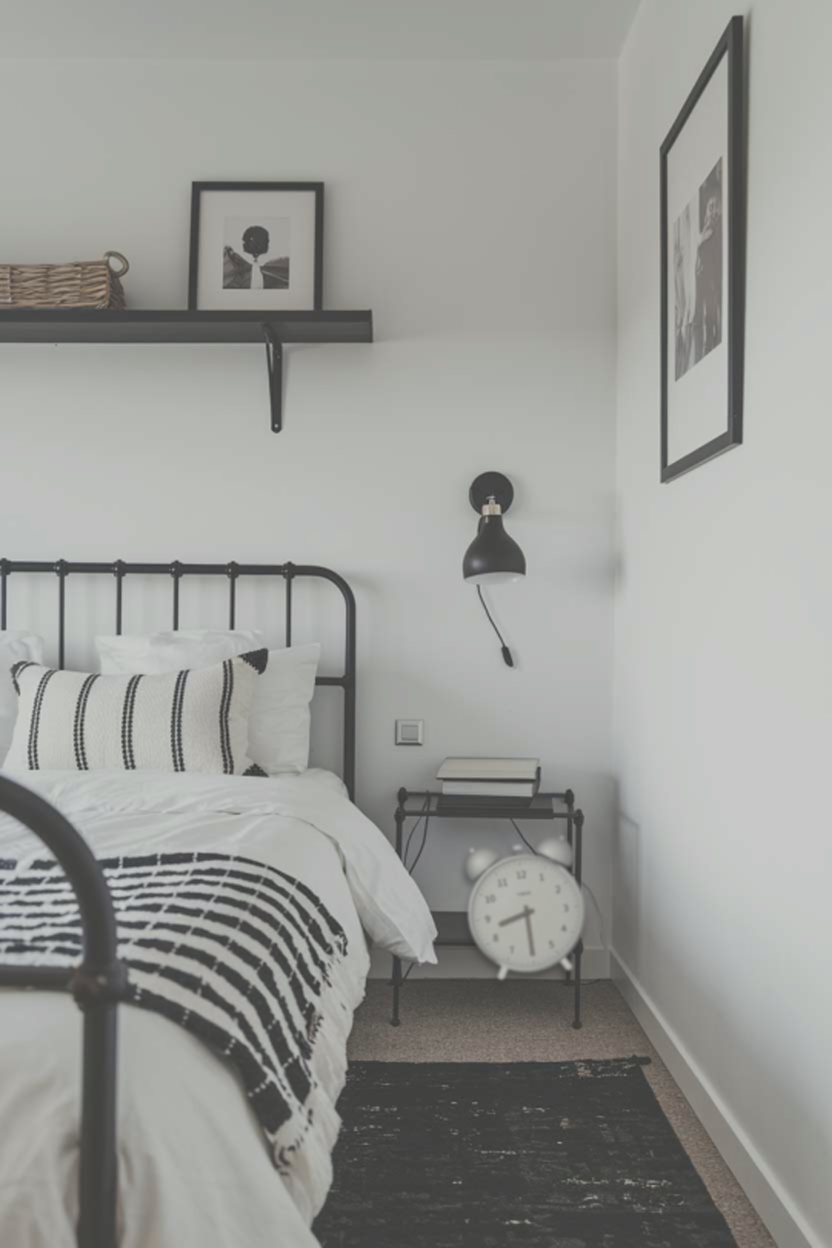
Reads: 8:30
